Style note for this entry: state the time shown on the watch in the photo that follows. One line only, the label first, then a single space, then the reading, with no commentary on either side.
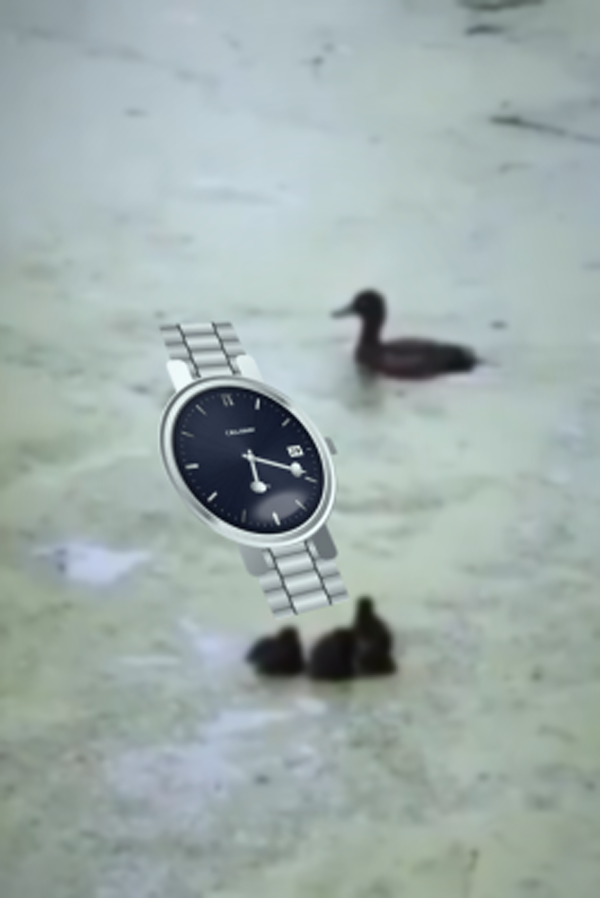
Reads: 6:19
